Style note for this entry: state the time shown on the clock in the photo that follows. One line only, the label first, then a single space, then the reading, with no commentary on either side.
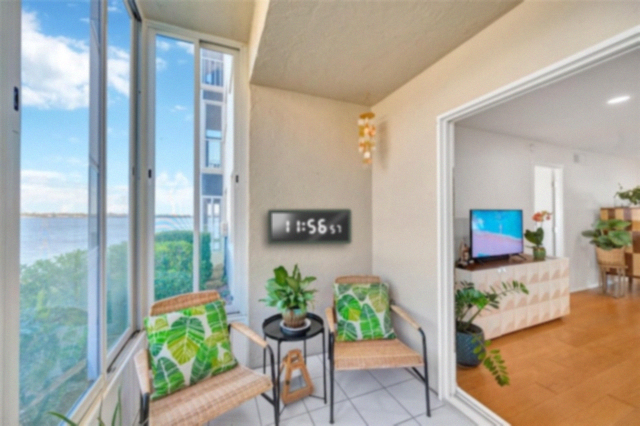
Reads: 11:56
